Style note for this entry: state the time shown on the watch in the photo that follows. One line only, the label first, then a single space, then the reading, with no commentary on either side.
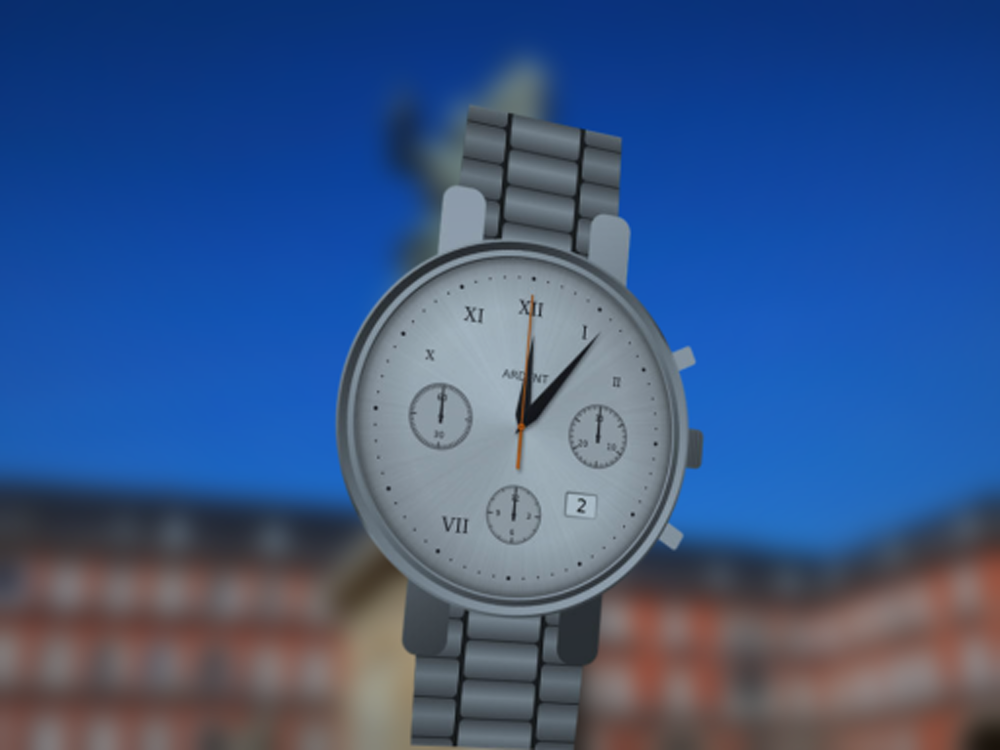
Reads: 12:06
